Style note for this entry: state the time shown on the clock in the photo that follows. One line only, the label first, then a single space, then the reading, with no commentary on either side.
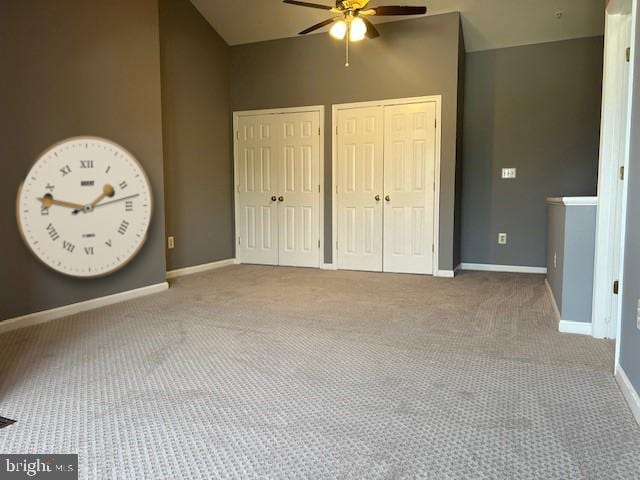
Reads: 1:47:13
